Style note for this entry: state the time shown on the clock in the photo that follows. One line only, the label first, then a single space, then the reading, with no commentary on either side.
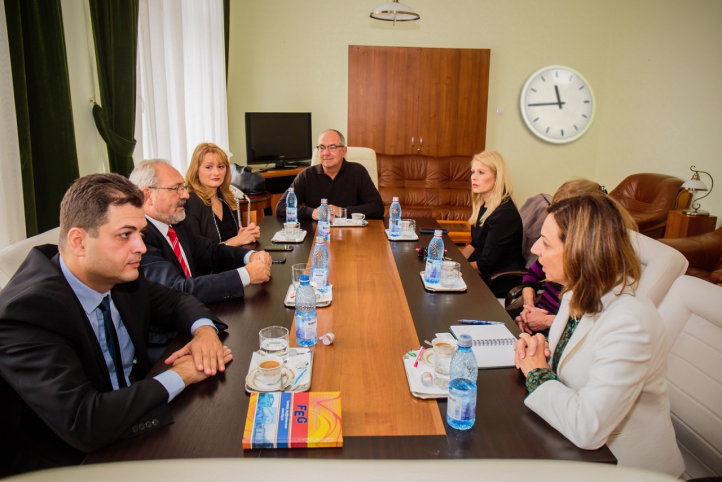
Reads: 11:45
